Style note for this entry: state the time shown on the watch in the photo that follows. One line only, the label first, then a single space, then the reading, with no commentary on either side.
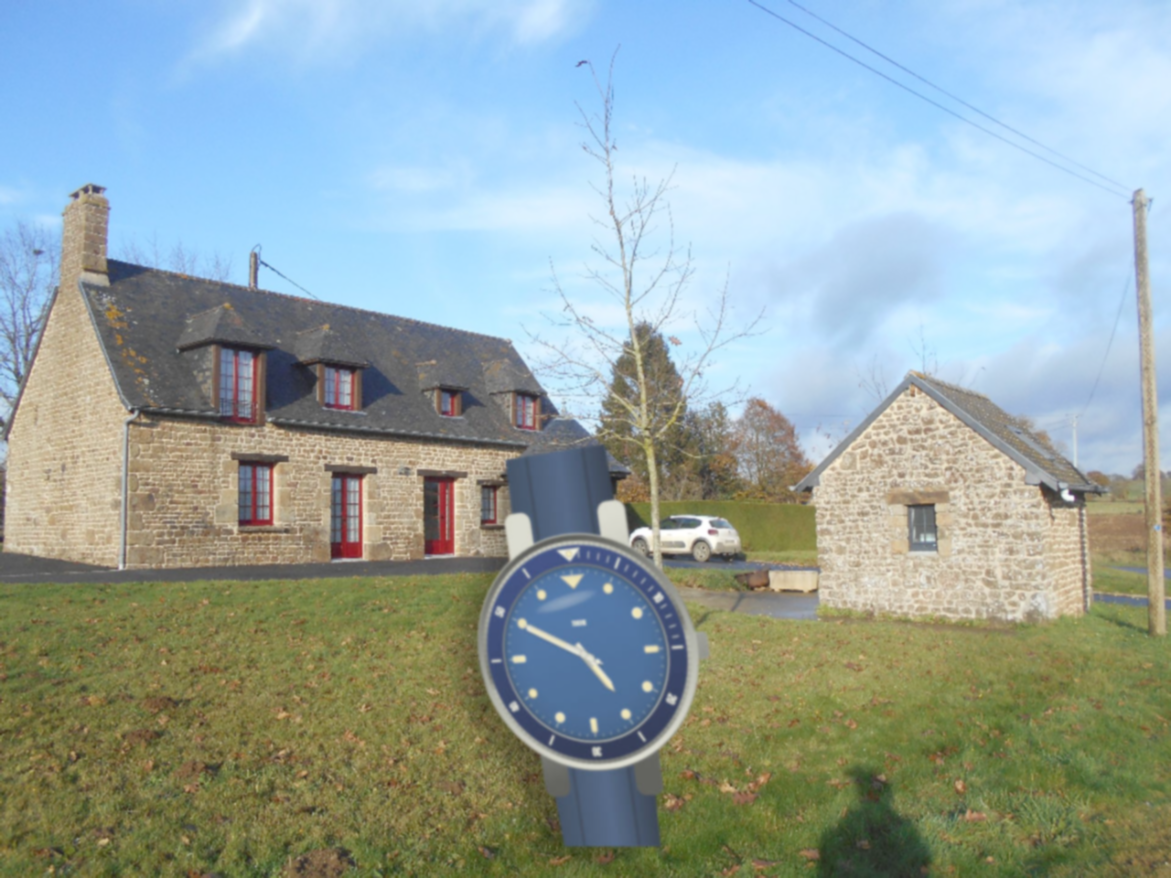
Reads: 4:49:50
